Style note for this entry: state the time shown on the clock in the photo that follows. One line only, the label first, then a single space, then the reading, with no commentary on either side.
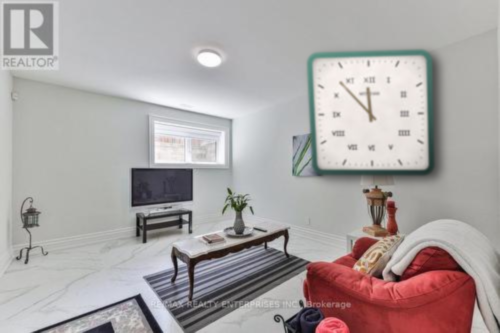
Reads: 11:53
